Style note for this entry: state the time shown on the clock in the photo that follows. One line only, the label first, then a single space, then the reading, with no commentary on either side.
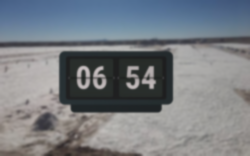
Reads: 6:54
